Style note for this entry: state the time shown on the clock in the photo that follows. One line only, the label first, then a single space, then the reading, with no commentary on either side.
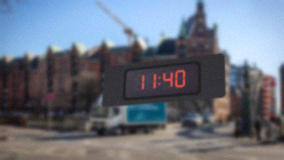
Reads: 11:40
